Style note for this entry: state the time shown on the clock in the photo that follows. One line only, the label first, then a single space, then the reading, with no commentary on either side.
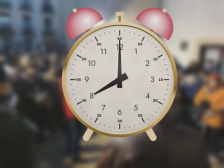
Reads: 8:00
